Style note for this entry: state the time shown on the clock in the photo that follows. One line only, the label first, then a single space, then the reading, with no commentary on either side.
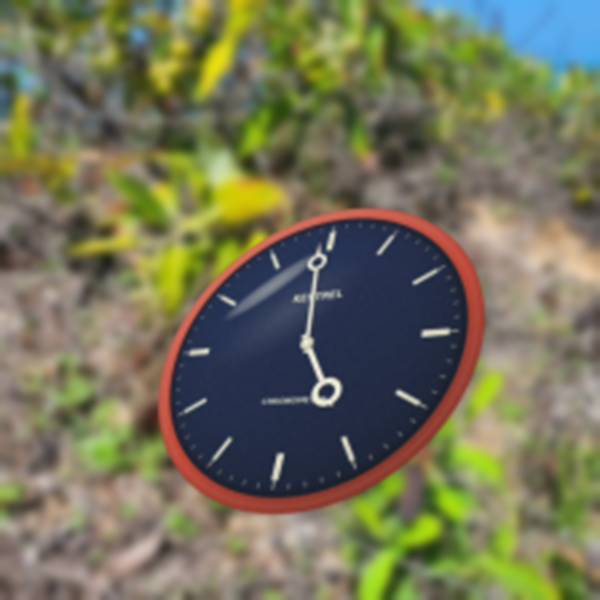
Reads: 4:59
